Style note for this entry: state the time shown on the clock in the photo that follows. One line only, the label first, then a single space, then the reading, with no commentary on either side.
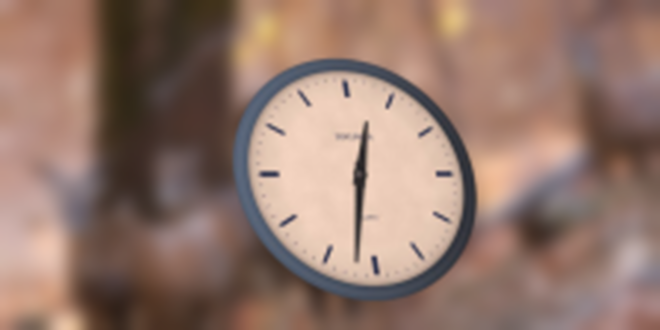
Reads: 12:32
